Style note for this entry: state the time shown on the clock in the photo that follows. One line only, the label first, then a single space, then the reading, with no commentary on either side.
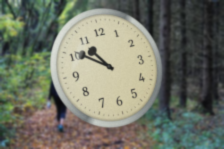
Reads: 10:51
